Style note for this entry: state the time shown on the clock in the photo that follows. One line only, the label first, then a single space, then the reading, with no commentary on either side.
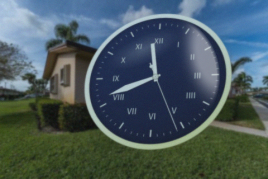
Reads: 11:41:26
